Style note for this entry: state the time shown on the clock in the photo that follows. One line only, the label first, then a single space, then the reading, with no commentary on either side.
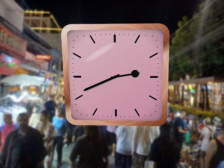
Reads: 2:41
